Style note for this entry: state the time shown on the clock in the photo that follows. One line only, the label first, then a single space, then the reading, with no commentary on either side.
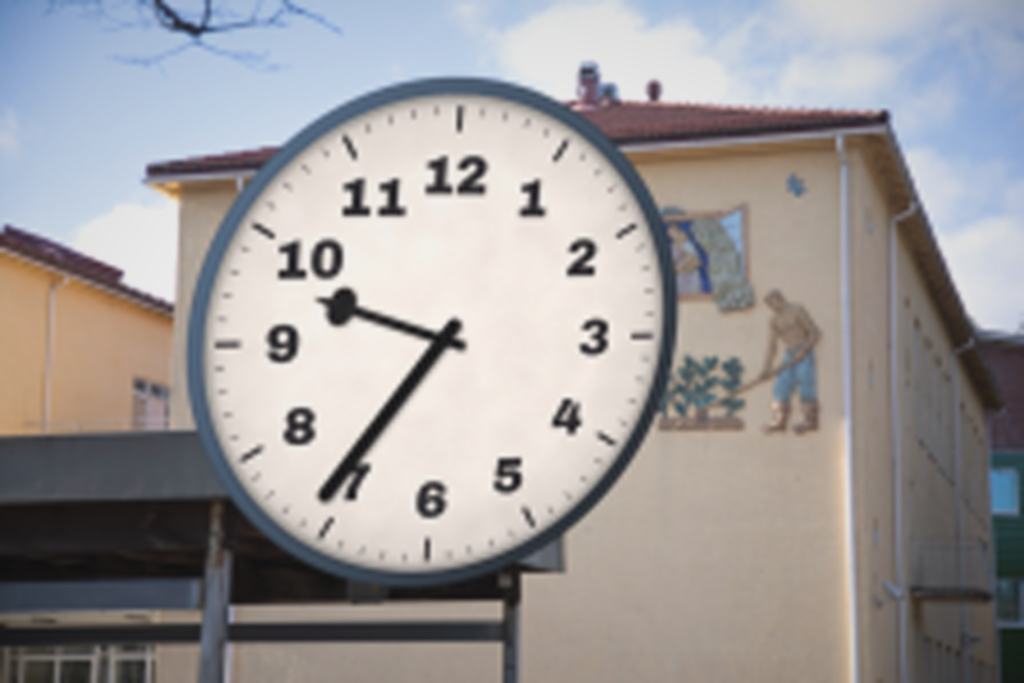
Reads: 9:36
